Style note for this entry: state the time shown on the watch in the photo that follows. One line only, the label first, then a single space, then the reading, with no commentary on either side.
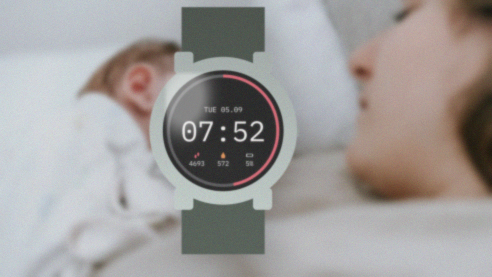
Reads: 7:52
